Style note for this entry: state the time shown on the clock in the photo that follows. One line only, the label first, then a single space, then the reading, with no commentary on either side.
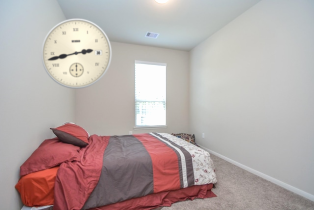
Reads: 2:43
